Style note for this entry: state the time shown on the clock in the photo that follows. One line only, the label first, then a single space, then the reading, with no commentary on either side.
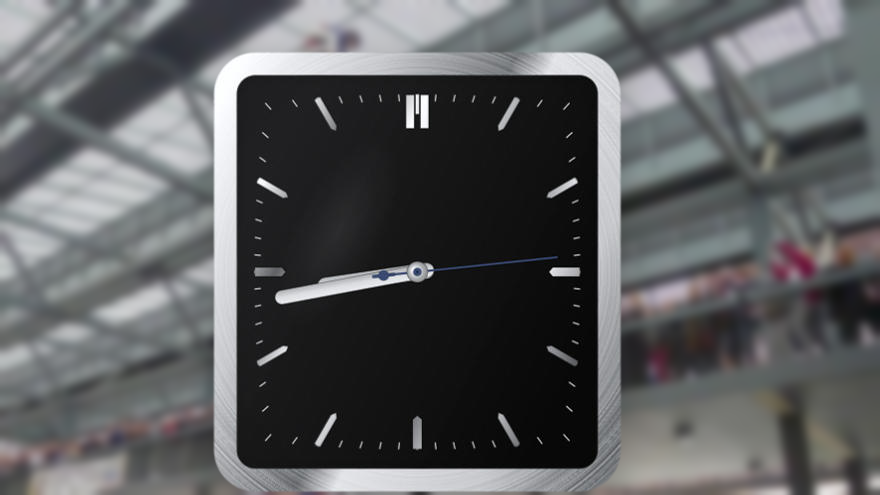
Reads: 8:43:14
